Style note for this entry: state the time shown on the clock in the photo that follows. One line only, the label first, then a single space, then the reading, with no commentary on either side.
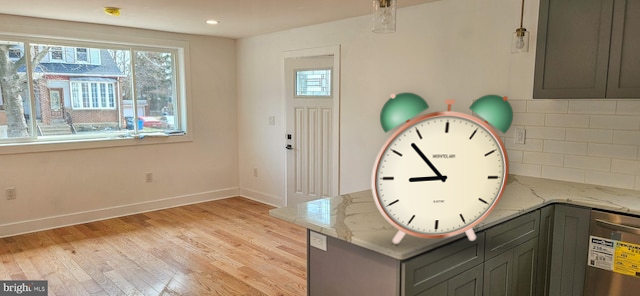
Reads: 8:53
